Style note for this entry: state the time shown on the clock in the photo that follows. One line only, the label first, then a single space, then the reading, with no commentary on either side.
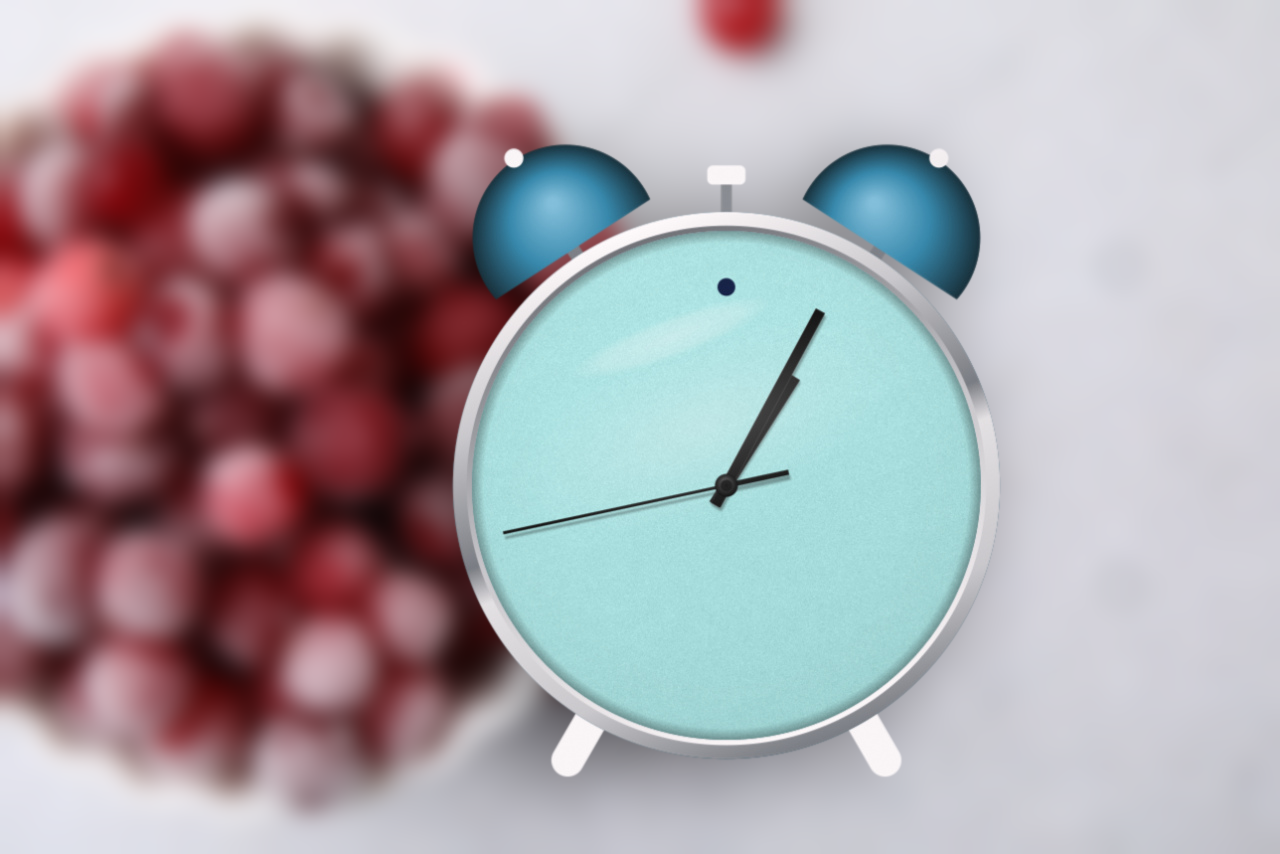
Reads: 1:04:43
